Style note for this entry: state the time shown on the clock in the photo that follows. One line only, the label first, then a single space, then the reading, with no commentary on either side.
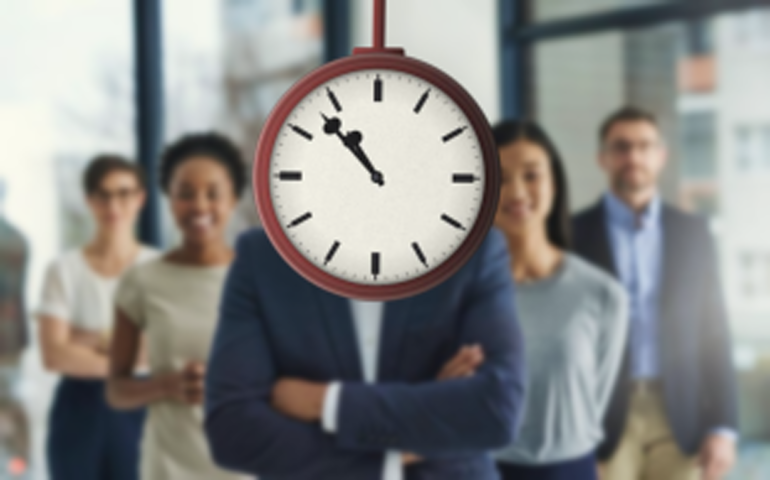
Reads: 10:53
